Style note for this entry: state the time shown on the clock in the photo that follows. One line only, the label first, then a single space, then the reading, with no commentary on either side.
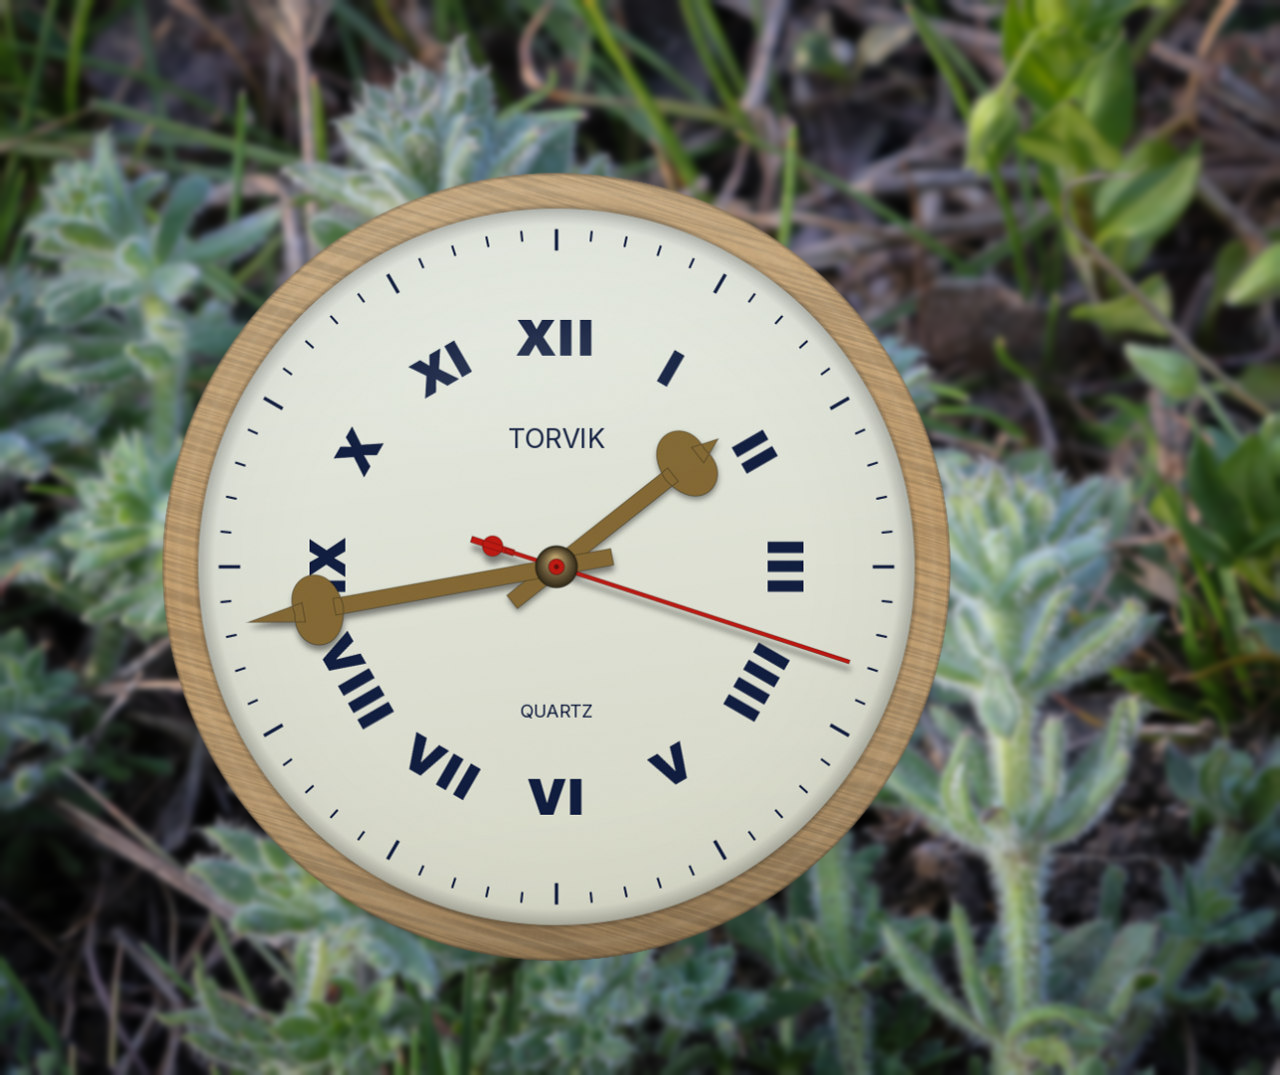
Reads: 1:43:18
